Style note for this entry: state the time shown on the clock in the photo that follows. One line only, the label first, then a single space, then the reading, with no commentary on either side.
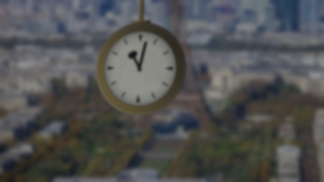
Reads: 11:02
